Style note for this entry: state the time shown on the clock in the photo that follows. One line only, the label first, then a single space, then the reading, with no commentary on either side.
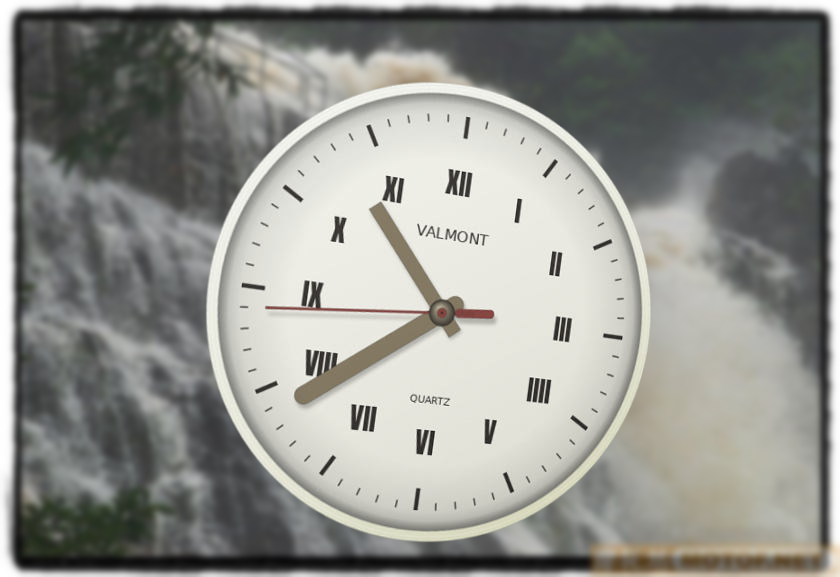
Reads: 10:38:44
